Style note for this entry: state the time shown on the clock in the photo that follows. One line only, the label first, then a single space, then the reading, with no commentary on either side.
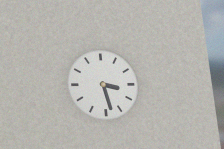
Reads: 3:28
